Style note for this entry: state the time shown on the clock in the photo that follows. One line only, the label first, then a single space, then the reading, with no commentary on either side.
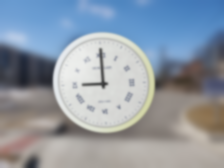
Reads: 9:00
